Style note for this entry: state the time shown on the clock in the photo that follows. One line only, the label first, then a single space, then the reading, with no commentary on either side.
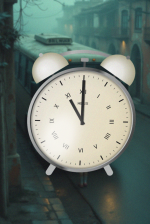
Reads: 11:00
